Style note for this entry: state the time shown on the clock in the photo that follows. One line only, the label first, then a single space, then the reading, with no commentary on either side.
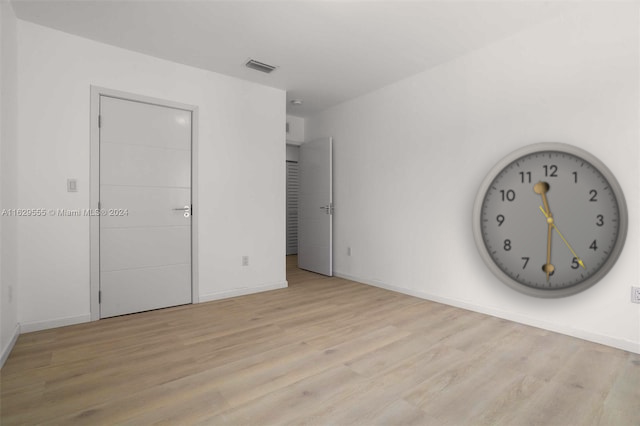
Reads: 11:30:24
